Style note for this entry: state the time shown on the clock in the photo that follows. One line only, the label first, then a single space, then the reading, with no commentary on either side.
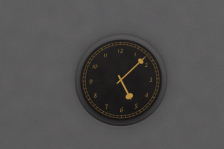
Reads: 5:08
